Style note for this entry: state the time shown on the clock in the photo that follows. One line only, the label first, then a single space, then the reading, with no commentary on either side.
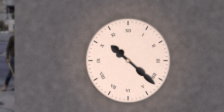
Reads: 10:22
